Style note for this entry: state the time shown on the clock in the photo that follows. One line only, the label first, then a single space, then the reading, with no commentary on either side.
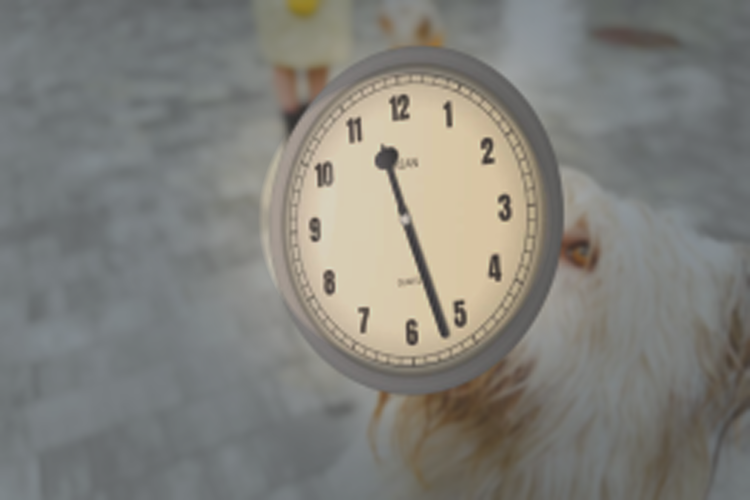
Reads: 11:27
